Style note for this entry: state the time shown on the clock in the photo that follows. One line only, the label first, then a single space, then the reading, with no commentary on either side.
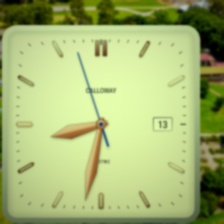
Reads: 8:31:57
